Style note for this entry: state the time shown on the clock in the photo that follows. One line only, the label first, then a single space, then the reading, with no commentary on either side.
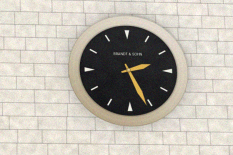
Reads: 2:26
